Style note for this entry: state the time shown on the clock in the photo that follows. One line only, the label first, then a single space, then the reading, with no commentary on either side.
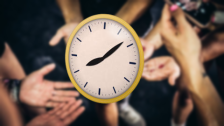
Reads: 8:08
